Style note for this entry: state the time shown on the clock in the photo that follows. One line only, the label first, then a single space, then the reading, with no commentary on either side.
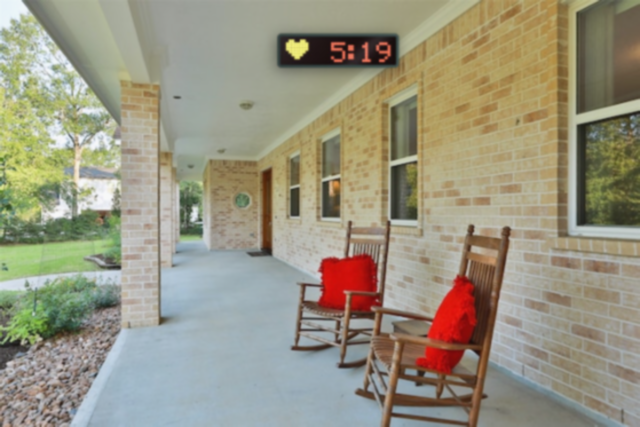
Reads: 5:19
